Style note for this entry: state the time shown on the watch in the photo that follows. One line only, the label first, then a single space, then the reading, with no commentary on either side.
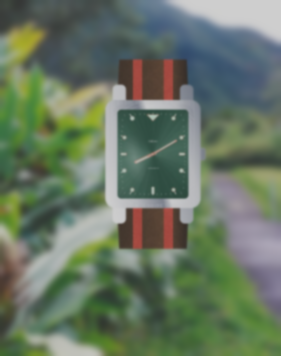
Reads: 8:10
